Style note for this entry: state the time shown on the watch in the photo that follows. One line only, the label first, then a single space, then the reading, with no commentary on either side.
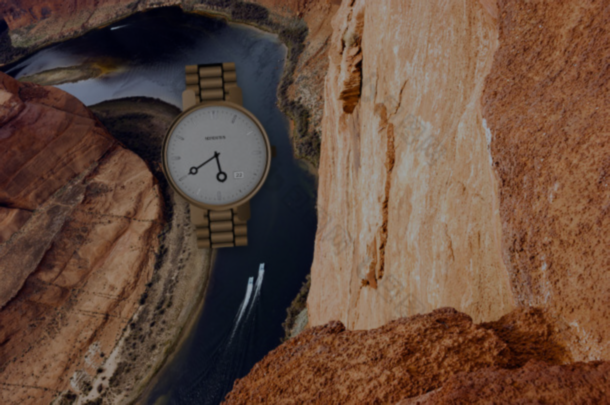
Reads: 5:40
